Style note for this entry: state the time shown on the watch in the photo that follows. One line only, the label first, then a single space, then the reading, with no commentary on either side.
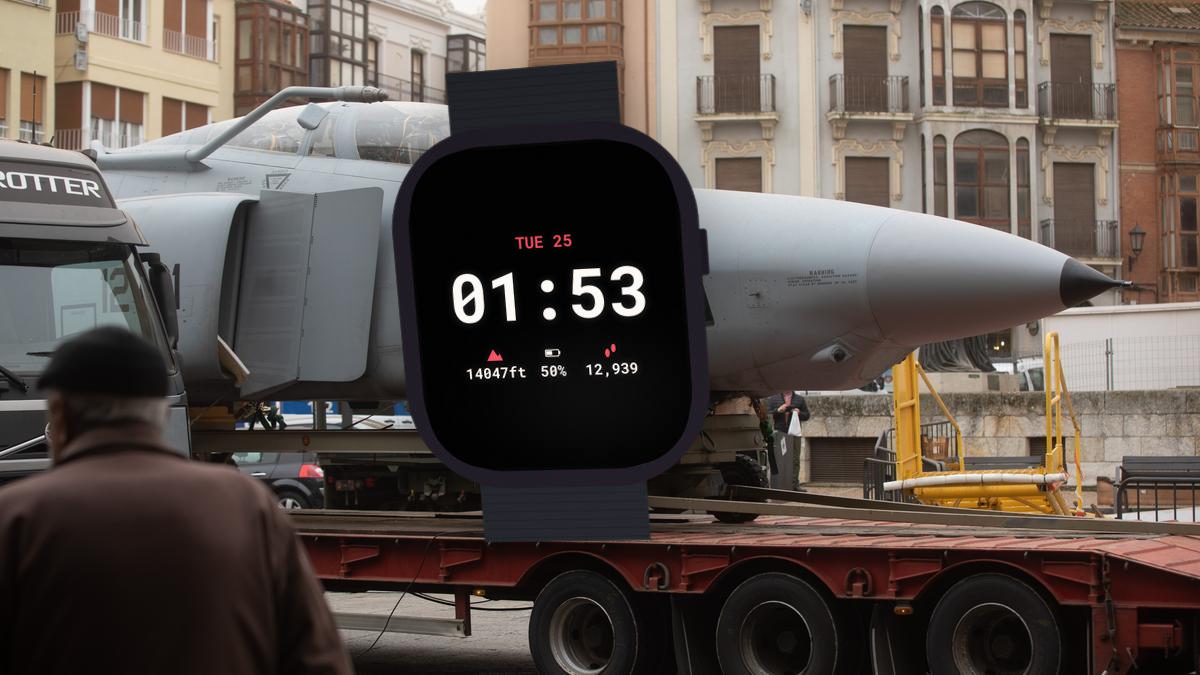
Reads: 1:53
